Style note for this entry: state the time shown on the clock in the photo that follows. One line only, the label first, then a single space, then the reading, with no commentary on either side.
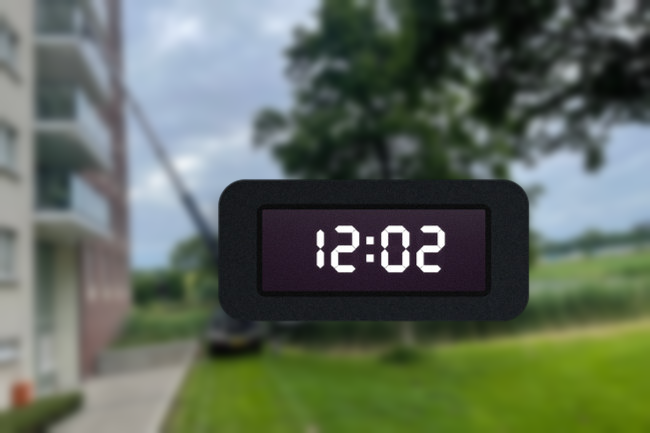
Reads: 12:02
